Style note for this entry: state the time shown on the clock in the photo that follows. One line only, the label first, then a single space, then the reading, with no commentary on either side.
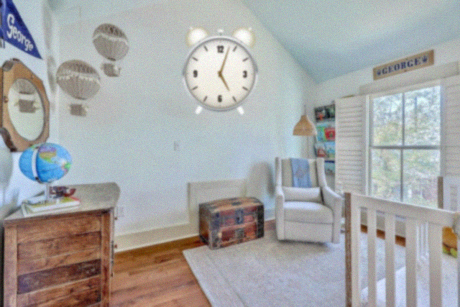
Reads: 5:03
